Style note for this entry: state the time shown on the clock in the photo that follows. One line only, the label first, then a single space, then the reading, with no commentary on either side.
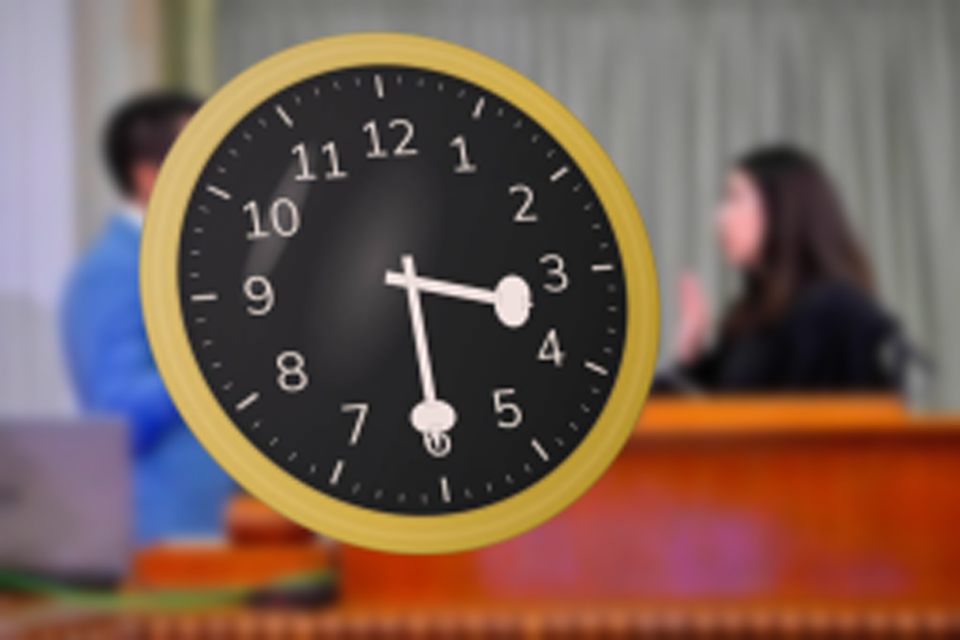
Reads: 3:30
